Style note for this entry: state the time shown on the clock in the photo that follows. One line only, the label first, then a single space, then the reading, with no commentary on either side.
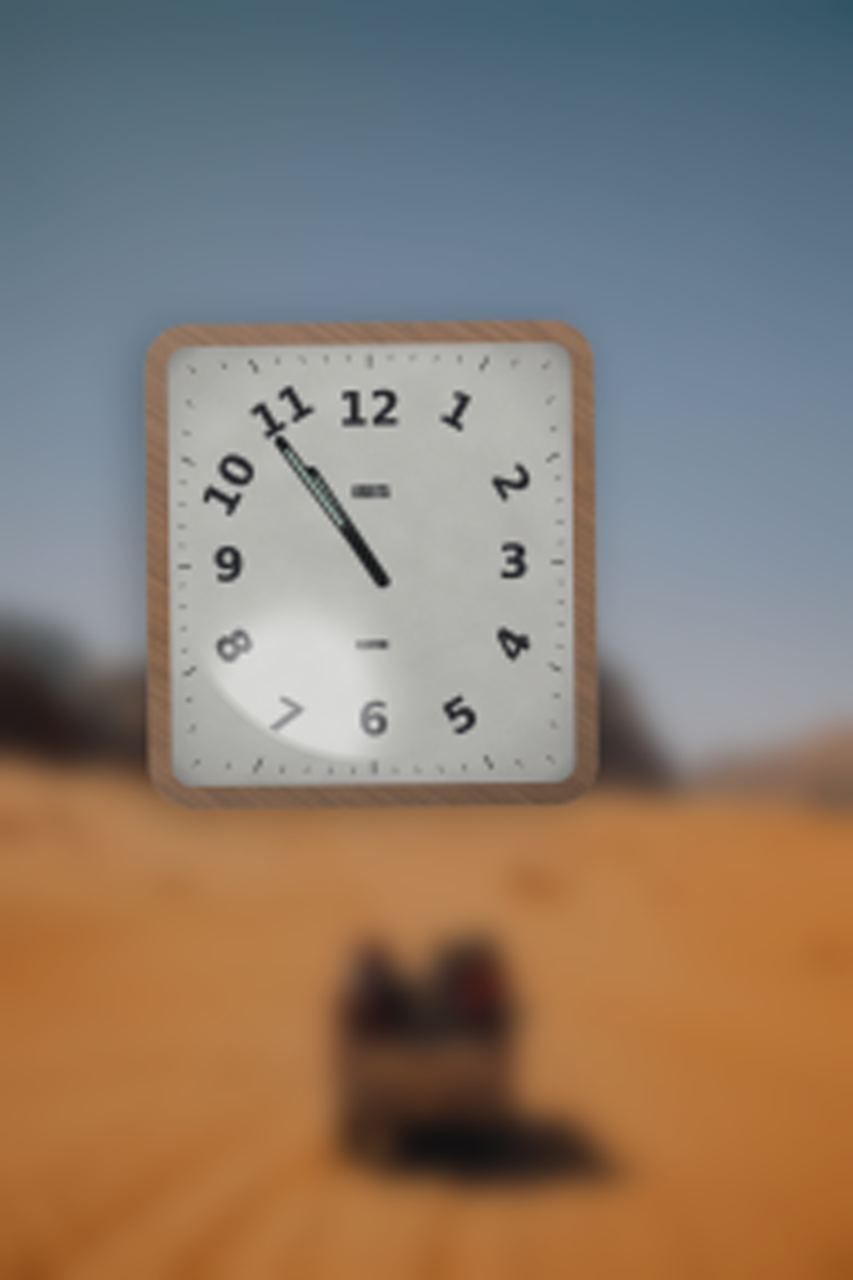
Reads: 10:54
